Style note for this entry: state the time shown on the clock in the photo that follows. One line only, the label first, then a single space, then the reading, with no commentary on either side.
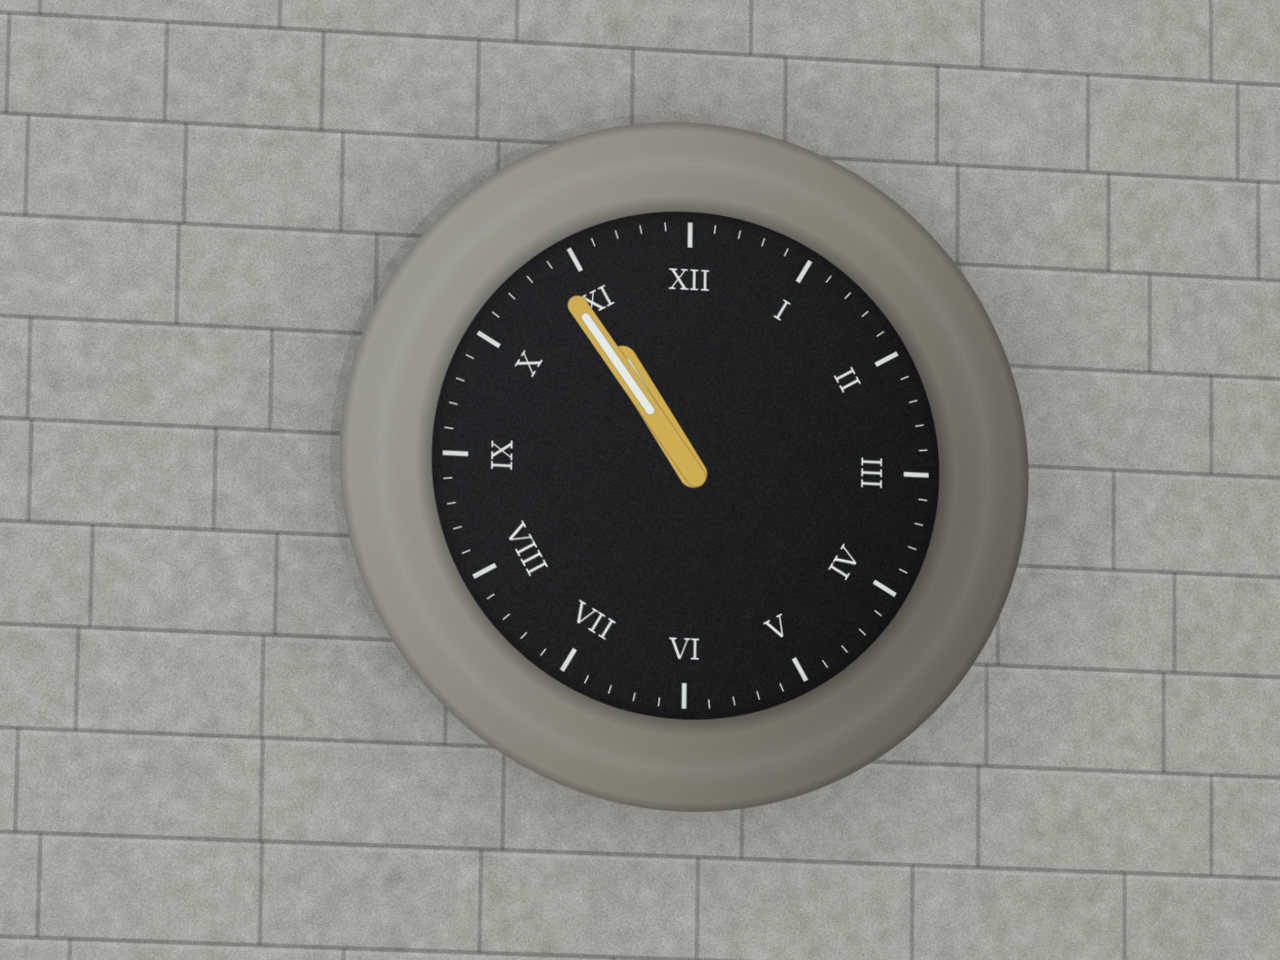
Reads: 10:54
